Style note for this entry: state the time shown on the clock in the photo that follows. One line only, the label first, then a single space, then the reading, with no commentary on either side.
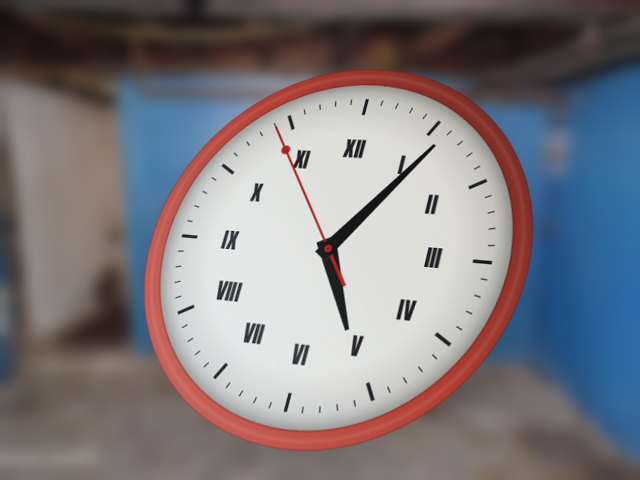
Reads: 5:05:54
